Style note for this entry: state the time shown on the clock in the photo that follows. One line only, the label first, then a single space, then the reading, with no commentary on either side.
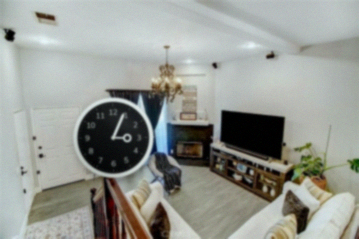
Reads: 3:04
